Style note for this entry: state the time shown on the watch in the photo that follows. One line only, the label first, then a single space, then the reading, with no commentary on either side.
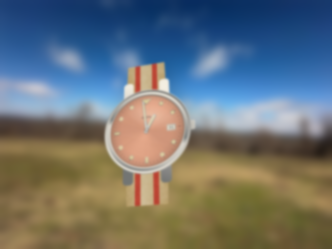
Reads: 12:59
